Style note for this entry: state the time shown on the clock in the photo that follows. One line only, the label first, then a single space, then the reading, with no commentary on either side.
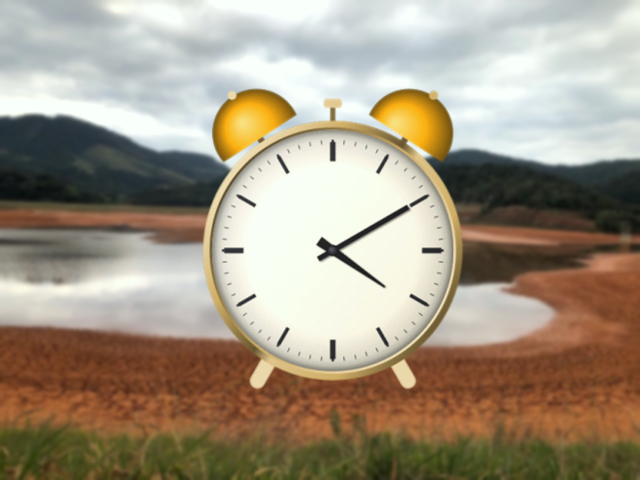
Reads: 4:10
